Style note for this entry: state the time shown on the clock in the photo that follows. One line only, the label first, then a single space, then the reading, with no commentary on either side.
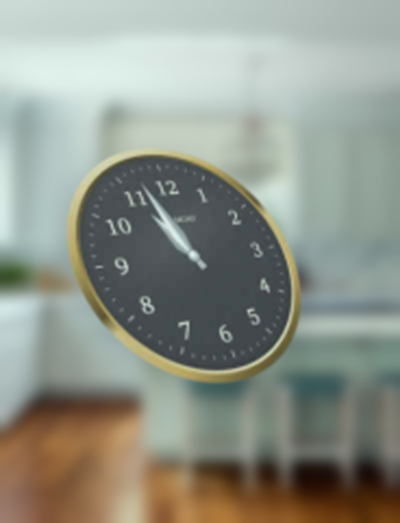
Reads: 10:57
